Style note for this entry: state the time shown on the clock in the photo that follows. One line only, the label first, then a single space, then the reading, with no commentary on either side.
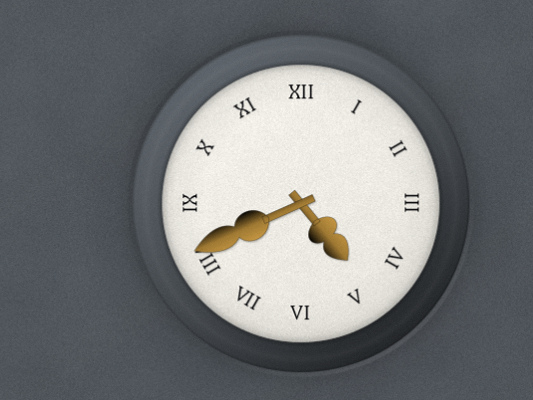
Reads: 4:41
